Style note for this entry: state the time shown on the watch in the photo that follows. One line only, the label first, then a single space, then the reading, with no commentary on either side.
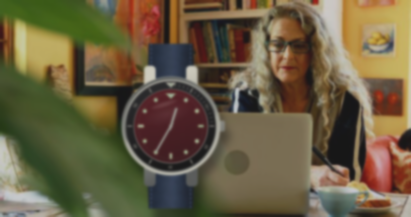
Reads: 12:35
